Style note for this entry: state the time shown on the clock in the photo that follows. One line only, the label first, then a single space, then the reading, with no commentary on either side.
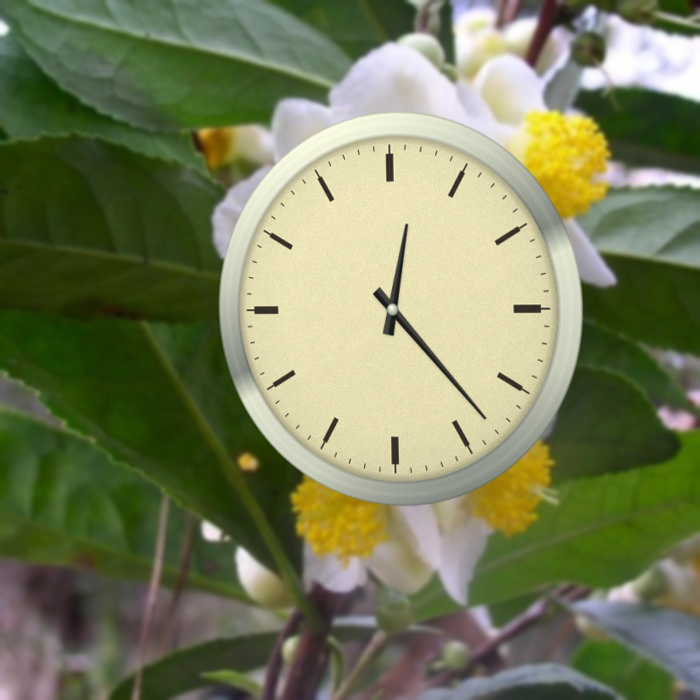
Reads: 12:23
